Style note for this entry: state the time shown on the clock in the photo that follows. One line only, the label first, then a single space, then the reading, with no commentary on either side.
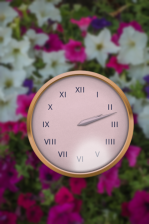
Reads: 2:12
